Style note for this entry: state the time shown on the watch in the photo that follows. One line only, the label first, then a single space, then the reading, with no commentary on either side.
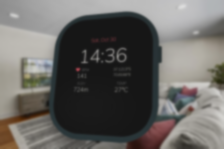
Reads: 14:36
